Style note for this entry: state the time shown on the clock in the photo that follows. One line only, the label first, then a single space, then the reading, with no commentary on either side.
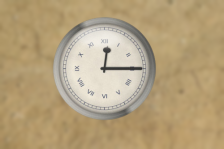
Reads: 12:15
